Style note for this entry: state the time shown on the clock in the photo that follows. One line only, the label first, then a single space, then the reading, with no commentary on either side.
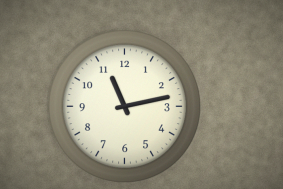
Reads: 11:13
